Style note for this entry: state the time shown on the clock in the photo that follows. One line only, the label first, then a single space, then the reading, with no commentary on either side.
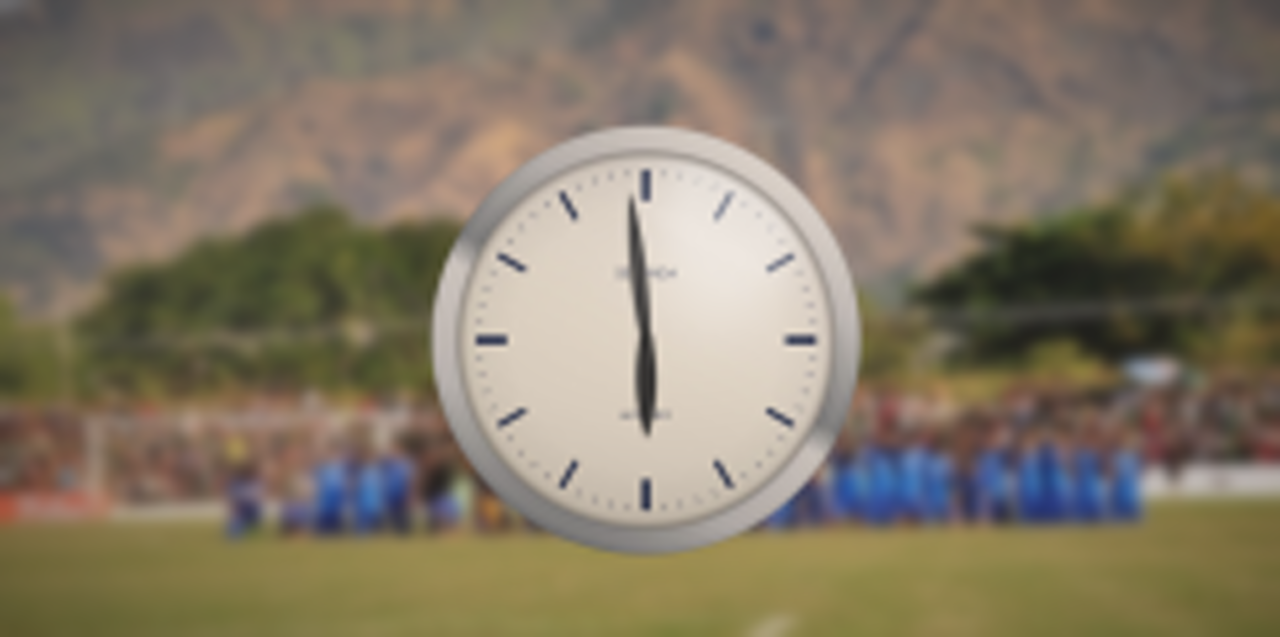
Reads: 5:59
